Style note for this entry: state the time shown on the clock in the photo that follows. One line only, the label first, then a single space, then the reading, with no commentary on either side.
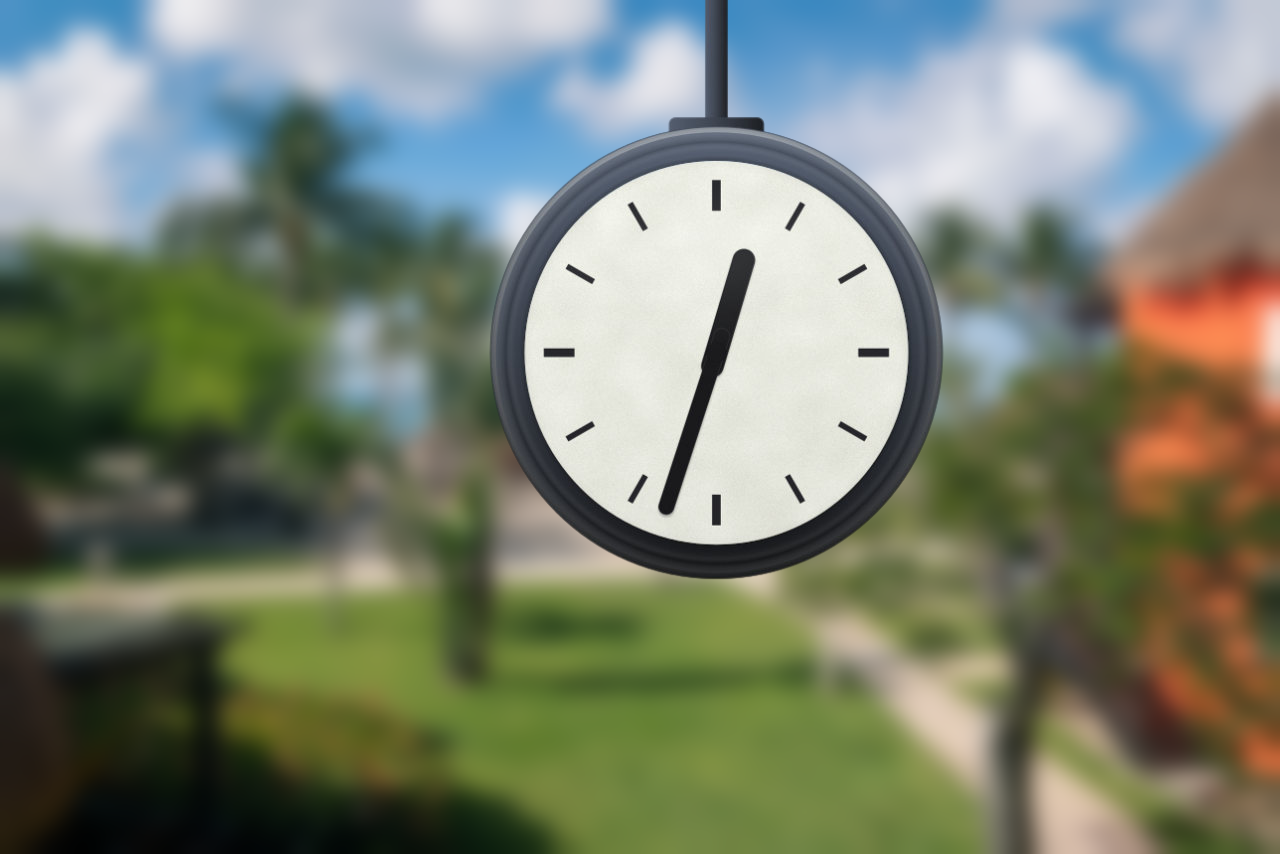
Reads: 12:33
